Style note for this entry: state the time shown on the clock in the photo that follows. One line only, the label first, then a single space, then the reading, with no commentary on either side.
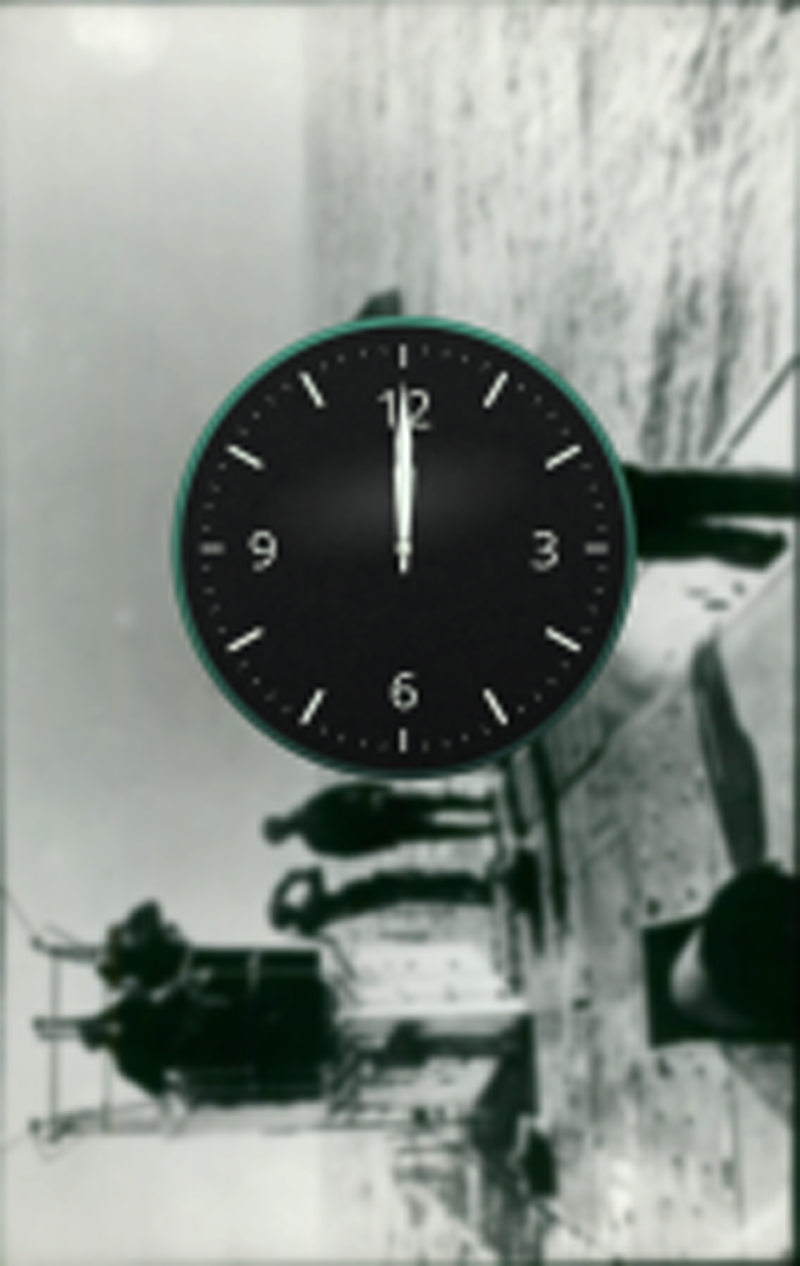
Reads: 12:00
